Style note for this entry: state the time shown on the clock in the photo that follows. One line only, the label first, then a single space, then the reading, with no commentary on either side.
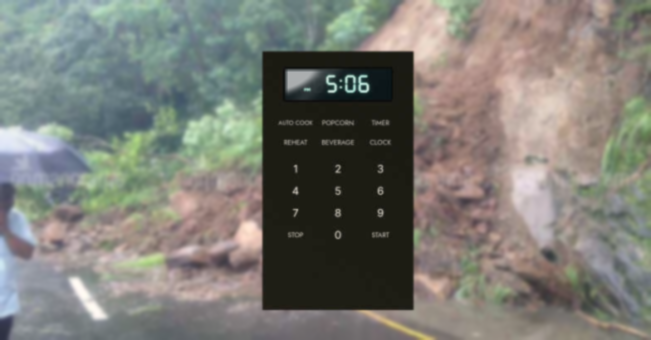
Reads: 5:06
